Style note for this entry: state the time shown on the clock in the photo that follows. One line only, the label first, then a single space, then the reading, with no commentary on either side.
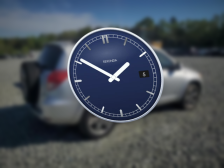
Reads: 1:51
